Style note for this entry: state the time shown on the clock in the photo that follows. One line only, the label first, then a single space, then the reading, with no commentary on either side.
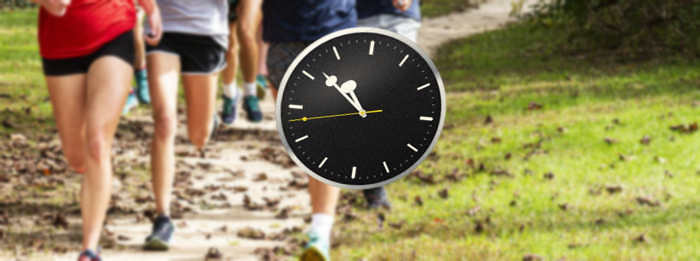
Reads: 10:51:43
